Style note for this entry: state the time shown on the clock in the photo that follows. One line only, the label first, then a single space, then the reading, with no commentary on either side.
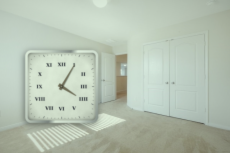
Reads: 4:05
